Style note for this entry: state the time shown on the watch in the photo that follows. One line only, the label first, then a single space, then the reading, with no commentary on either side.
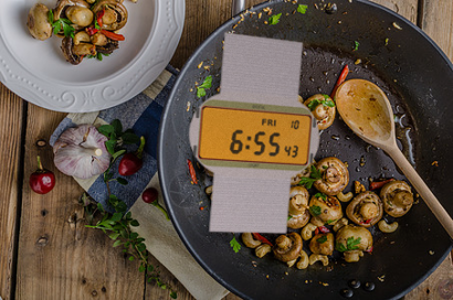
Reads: 6:55:43
